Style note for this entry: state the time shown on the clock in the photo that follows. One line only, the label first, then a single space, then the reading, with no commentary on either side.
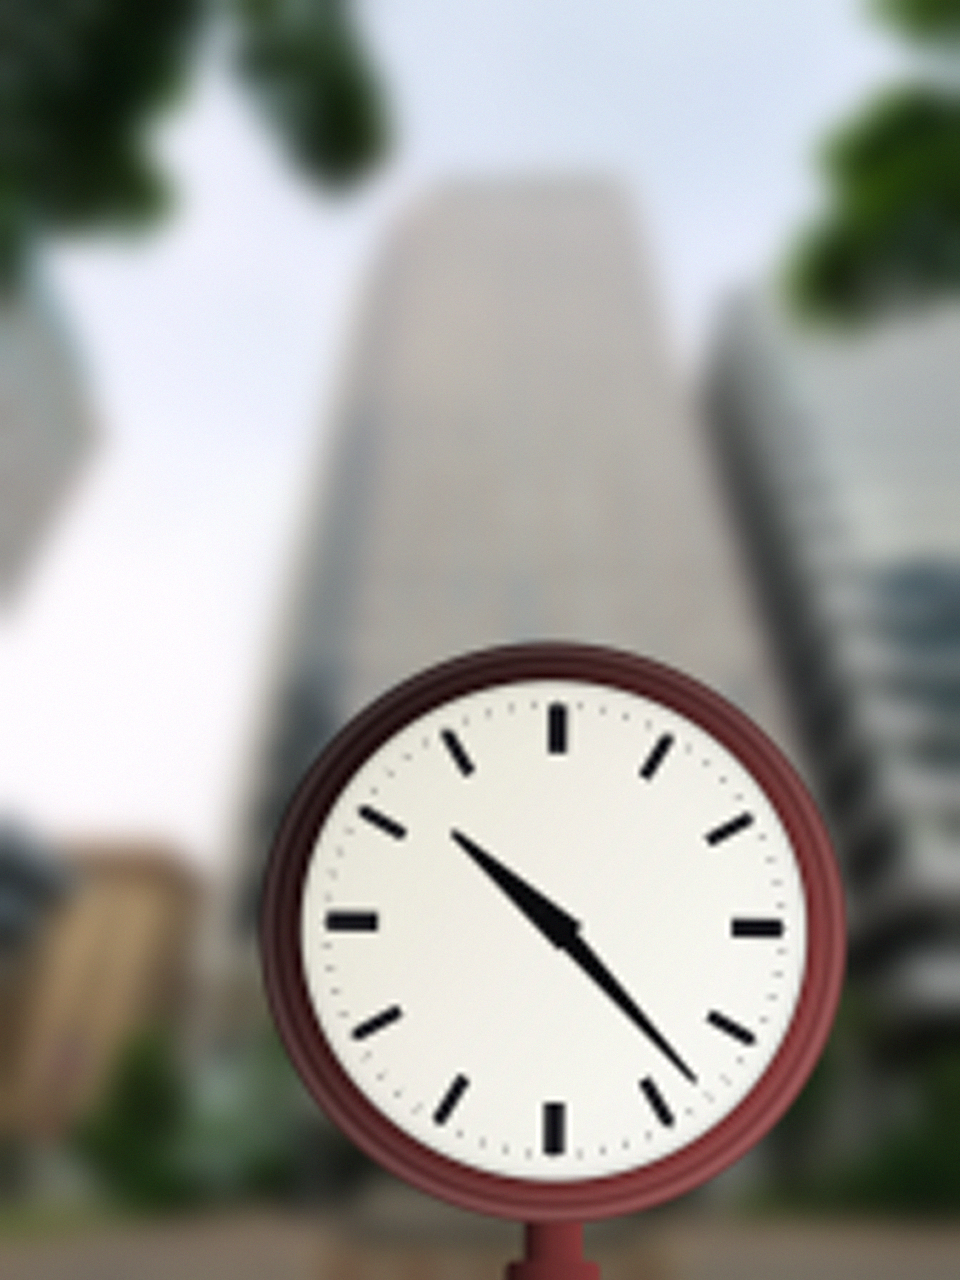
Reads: 10:23
